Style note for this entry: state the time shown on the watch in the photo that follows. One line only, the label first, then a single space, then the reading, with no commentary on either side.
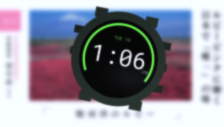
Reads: 1:06
